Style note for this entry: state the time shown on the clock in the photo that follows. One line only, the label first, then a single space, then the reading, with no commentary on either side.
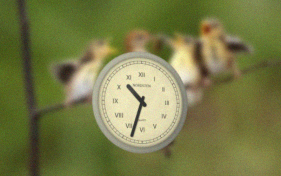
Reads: 10:33
